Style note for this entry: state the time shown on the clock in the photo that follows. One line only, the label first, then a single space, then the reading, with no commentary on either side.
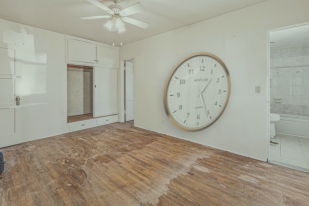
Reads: 1:26
